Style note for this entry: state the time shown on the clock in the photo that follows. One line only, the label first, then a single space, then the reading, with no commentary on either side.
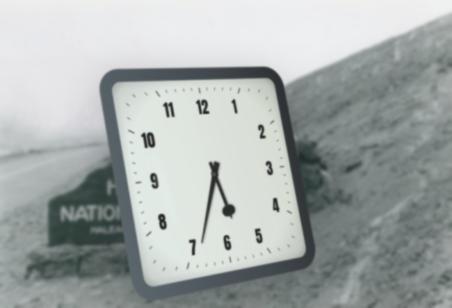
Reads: 5:34
